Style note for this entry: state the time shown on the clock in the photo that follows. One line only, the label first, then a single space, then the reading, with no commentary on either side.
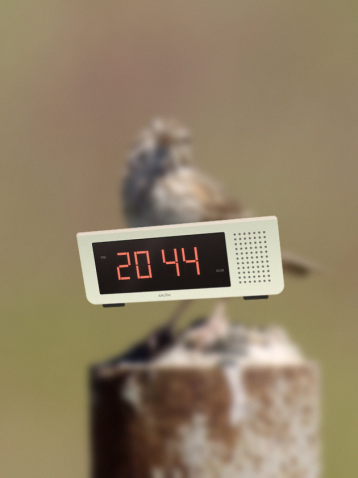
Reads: 20:44
